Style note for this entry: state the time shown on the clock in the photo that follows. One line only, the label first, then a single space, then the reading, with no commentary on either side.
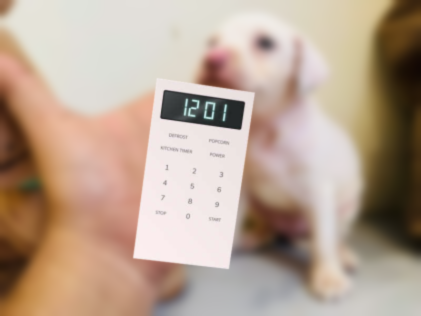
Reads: 12:01
